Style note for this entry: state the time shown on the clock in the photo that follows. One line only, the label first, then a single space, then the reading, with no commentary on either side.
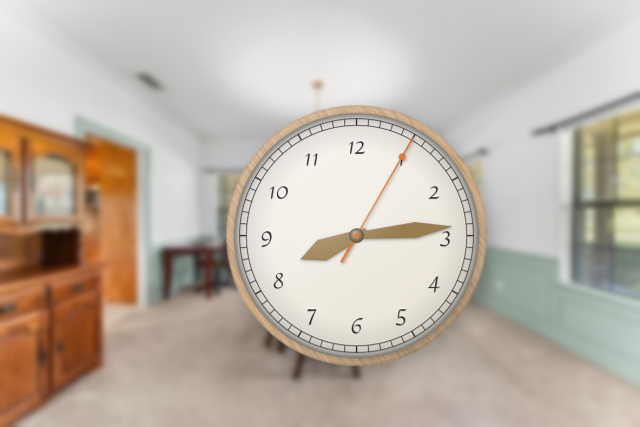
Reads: 8:14:05
